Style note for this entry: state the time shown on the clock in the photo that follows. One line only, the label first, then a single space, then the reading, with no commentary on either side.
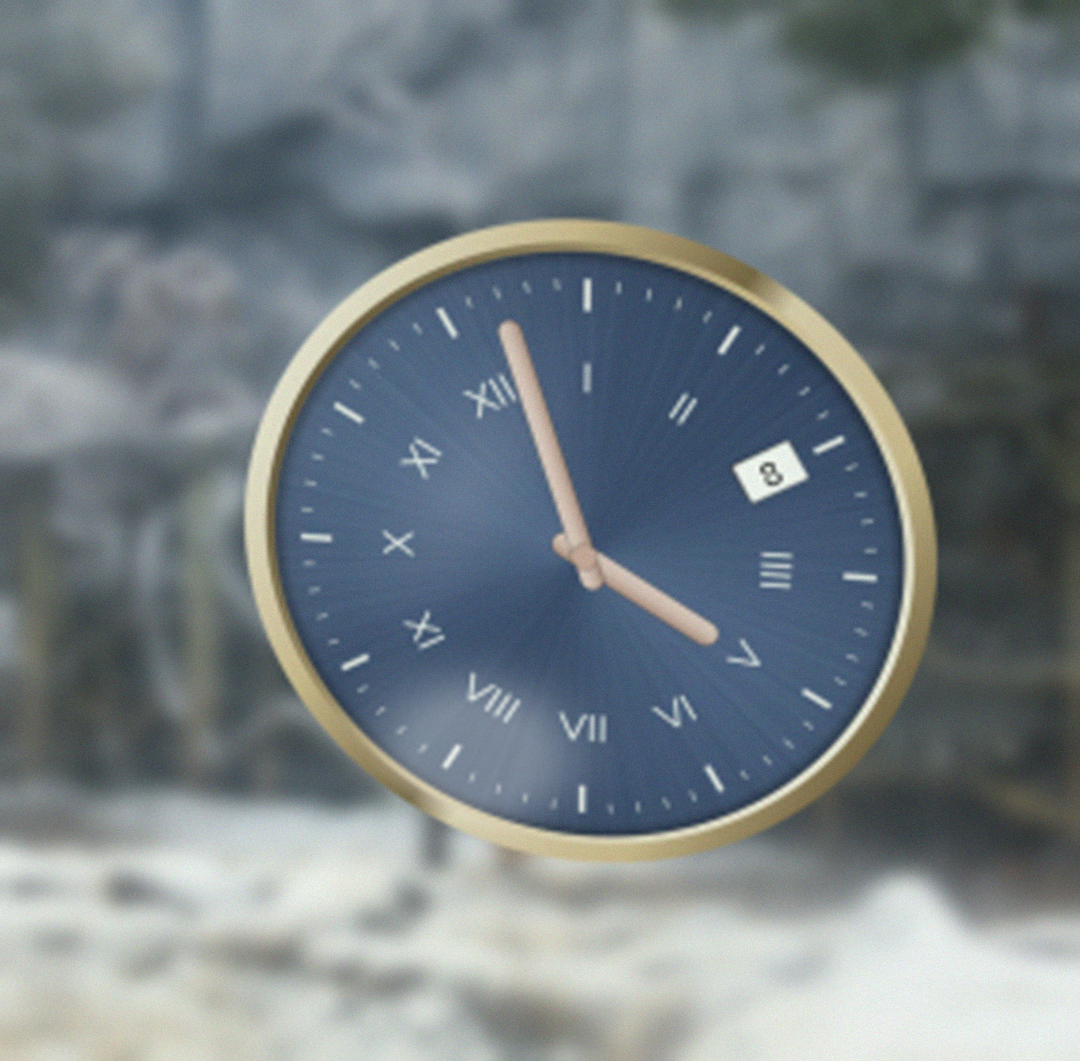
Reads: 5:02
